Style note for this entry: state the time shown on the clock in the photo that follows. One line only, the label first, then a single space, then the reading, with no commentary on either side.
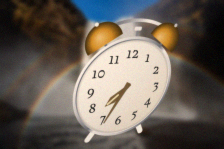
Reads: 7:34
